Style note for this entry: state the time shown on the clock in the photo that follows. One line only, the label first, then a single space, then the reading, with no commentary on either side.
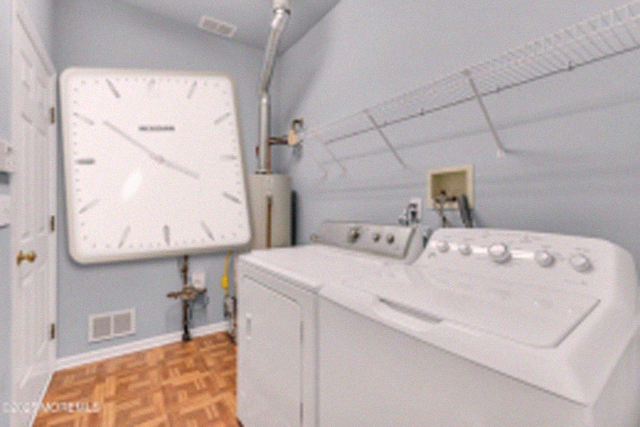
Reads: 3:51
